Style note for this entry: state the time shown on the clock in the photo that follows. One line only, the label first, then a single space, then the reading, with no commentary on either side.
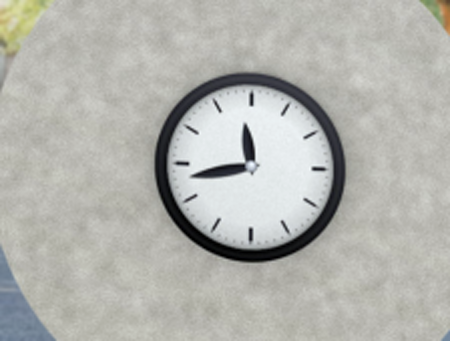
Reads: 11:43
